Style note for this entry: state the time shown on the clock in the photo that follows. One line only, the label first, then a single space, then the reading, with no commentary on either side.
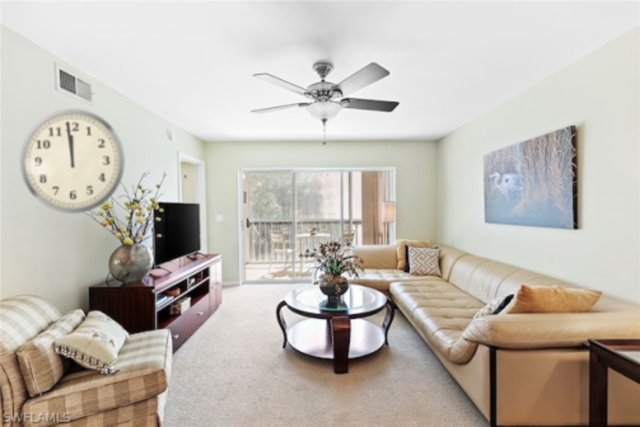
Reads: 11:59
